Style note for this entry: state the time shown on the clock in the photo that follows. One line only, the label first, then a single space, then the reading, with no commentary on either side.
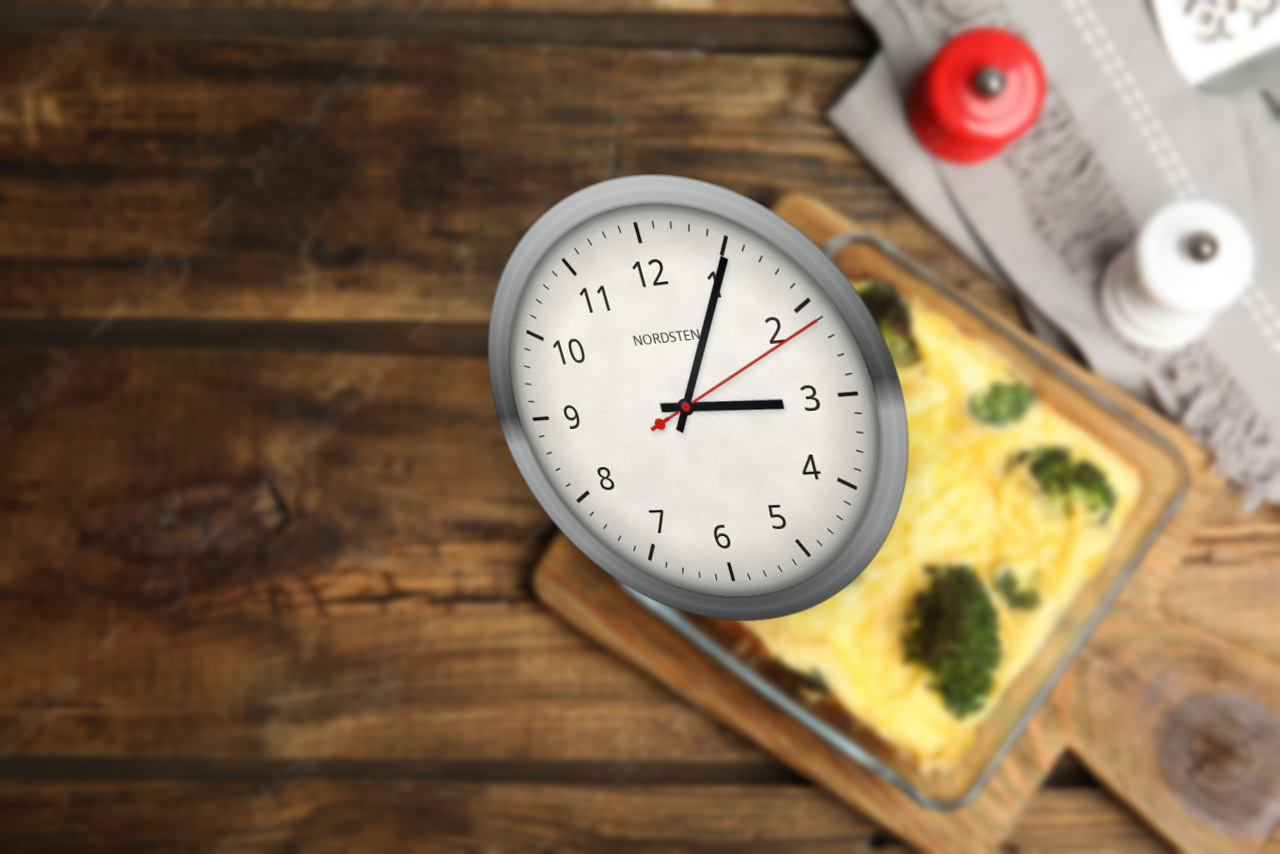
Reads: 3:05:11
